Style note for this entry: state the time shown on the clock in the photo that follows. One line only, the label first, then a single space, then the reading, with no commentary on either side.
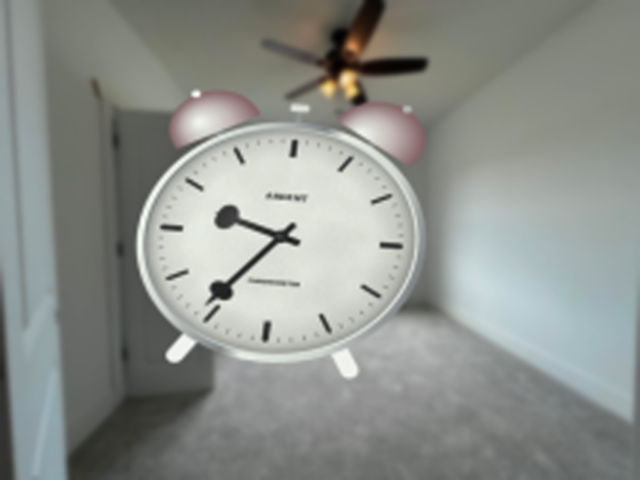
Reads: 9:36
